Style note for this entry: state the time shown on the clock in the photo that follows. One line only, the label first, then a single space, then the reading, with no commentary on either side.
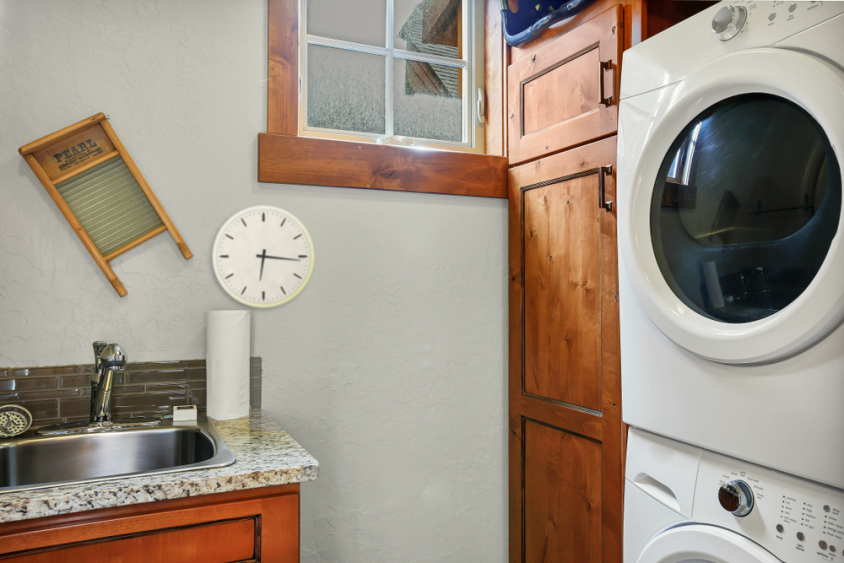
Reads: 6:16
